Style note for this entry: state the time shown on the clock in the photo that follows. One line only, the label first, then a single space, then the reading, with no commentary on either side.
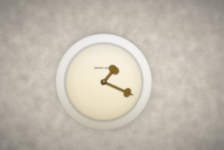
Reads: 1:19
